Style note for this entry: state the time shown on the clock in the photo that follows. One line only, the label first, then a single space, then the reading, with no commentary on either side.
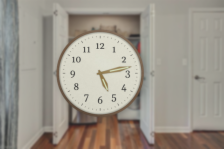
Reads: 5:13
